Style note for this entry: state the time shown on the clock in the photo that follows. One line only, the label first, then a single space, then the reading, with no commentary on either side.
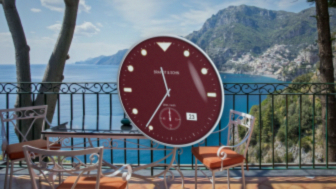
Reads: 11:36
